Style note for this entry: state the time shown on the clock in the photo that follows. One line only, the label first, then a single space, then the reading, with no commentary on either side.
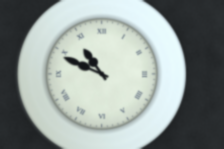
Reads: 10:49
